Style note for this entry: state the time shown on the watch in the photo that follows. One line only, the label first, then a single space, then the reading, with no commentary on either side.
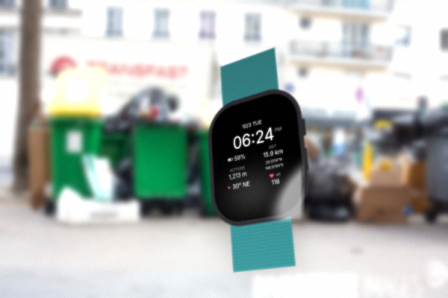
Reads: 6:24
